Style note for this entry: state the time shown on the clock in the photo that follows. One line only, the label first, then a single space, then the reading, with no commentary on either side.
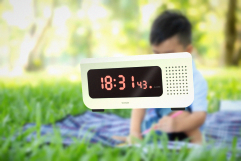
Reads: 18:31:43
